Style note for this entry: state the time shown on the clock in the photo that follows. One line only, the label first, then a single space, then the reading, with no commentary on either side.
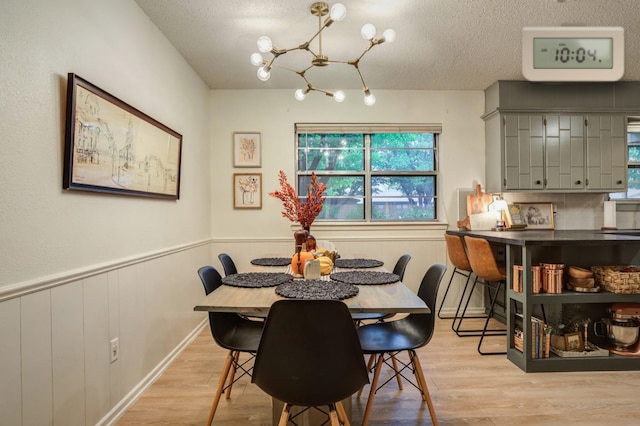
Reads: 10:04
